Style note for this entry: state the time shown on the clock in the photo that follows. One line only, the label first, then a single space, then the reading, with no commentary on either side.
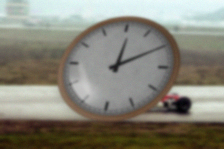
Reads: 12:10
